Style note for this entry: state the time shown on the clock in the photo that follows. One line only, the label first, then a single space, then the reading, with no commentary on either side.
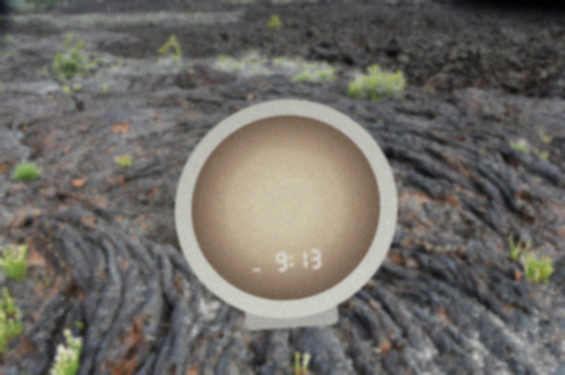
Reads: 9:13
